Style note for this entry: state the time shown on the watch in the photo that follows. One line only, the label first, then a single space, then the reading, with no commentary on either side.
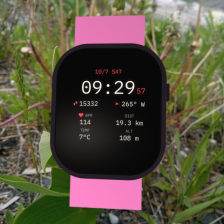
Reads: 9:29:57
